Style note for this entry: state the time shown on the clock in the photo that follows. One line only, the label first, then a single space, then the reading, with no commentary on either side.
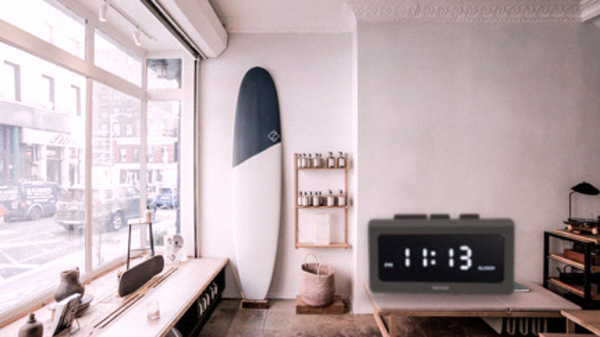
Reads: 11:13
